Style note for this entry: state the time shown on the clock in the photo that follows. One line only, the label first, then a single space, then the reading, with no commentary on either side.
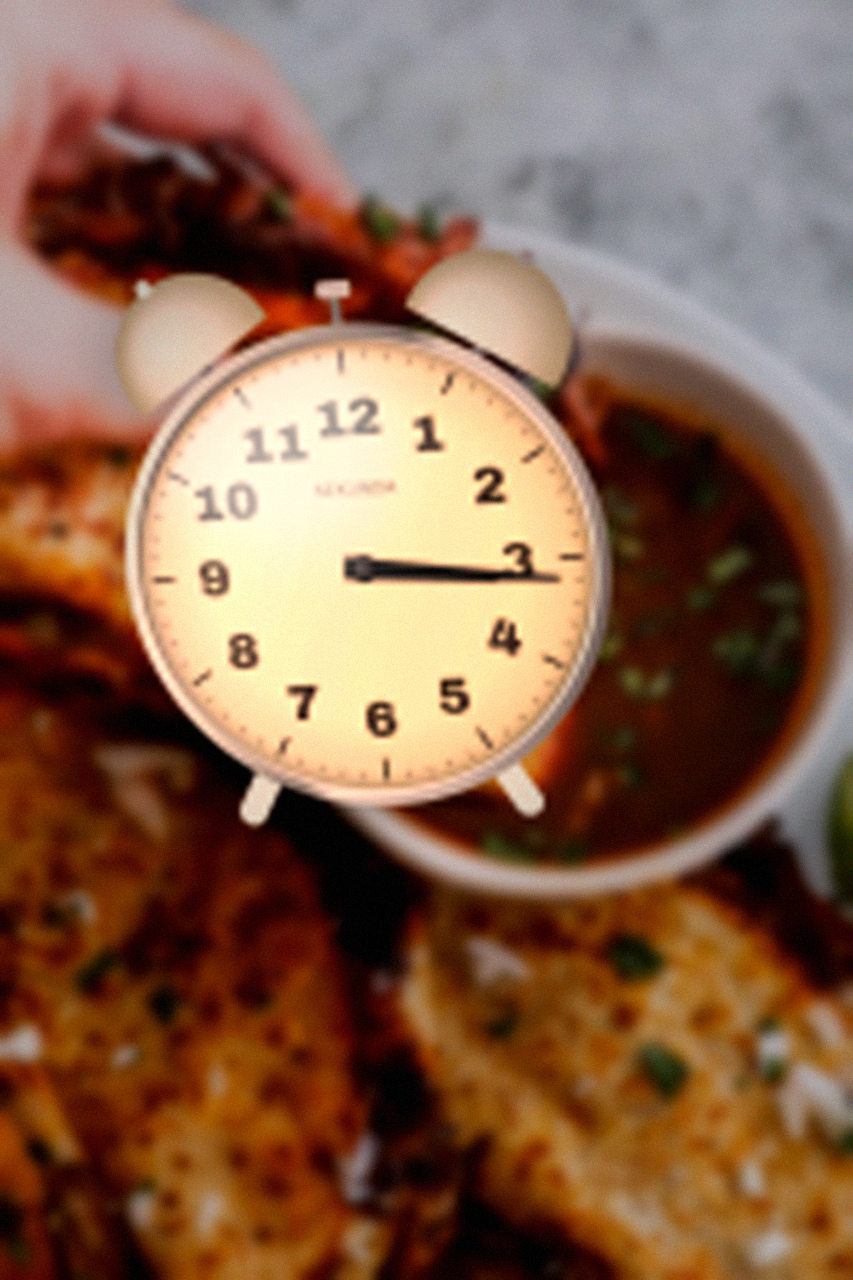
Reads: 3:16
